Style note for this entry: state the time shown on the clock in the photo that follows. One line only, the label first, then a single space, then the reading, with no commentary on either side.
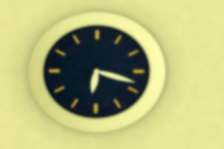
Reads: 6:18
